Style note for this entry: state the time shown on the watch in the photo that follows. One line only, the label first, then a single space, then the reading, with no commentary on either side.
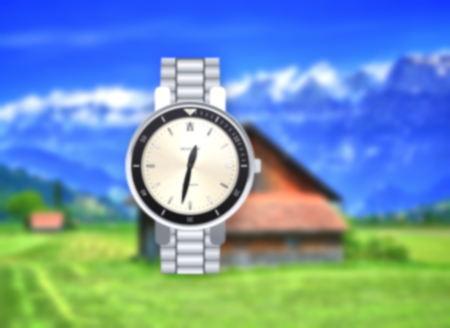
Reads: 12:32
